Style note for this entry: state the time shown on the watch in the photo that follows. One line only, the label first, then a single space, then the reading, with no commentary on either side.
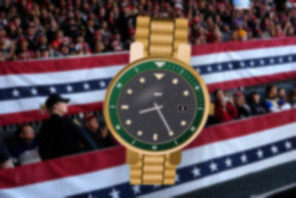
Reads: 8:25
